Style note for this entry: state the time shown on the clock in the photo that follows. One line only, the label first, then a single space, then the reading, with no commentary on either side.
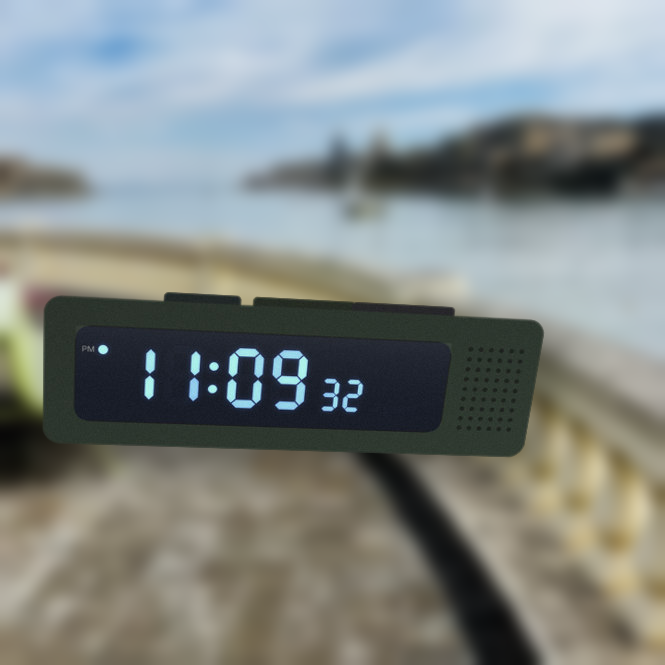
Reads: 11:09:32
